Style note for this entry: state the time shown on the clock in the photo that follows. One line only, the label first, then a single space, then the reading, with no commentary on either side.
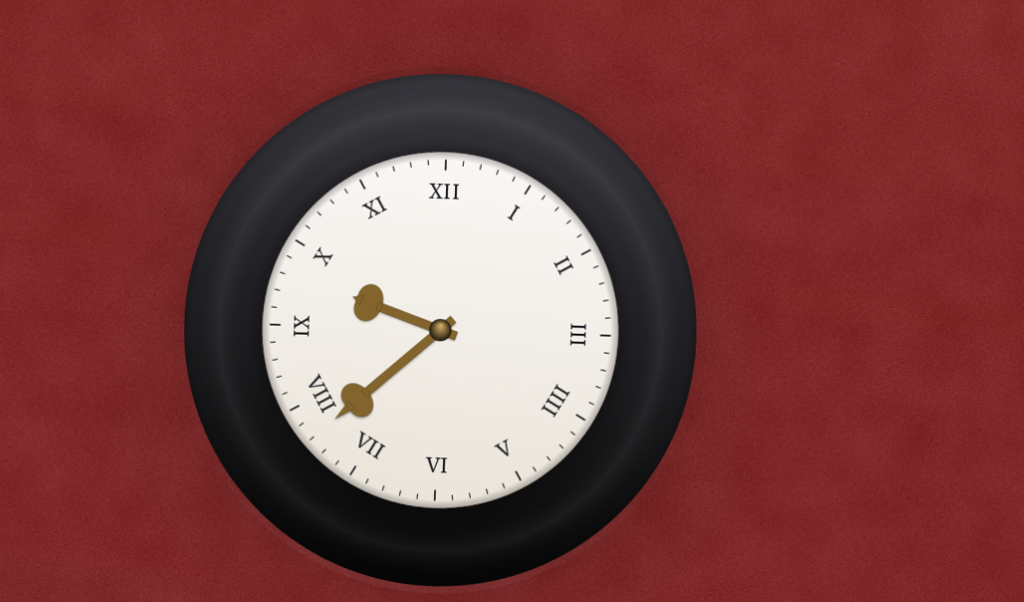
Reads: 9:38
